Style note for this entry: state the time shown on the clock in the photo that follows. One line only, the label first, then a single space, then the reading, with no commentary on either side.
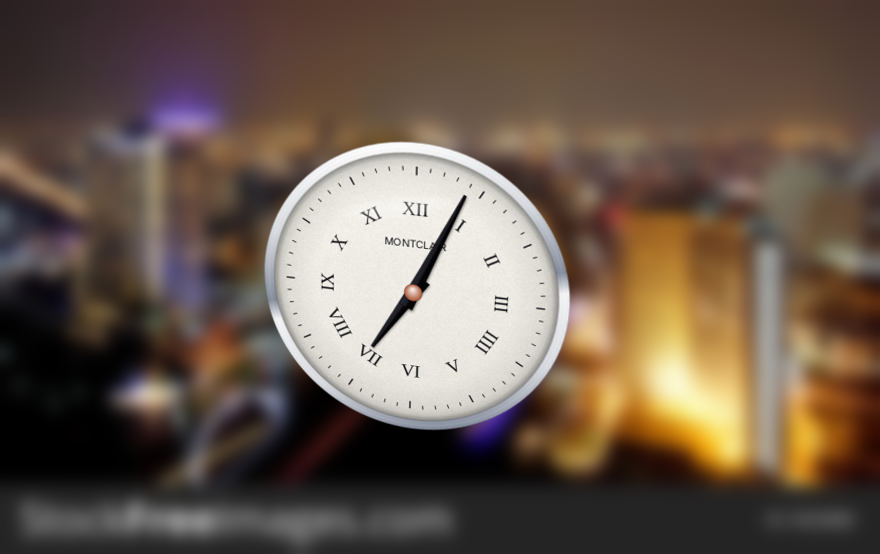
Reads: 7:04
